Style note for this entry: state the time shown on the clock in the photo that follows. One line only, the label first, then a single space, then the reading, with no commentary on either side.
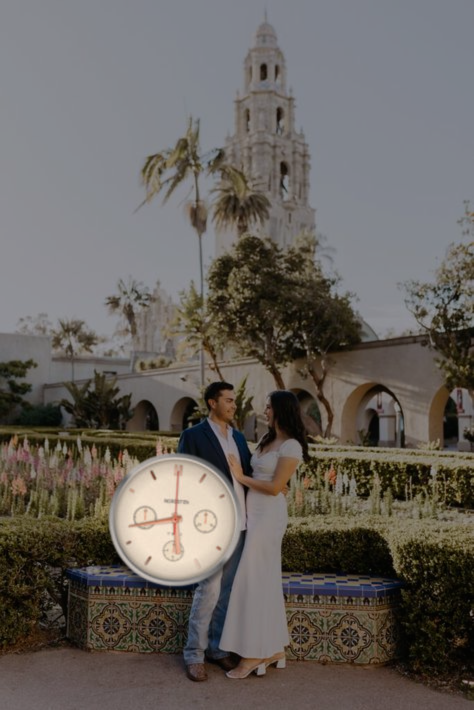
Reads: 5:43
